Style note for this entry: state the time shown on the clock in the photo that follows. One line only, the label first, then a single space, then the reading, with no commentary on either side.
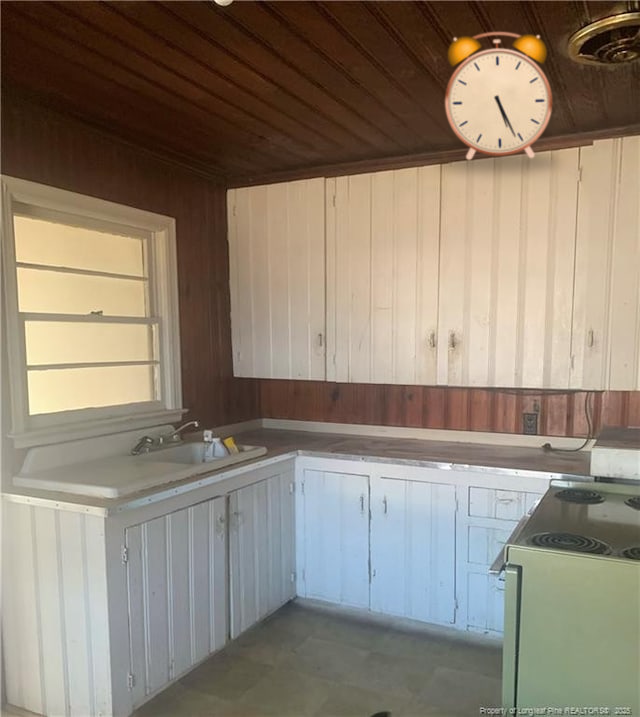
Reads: 5:26
